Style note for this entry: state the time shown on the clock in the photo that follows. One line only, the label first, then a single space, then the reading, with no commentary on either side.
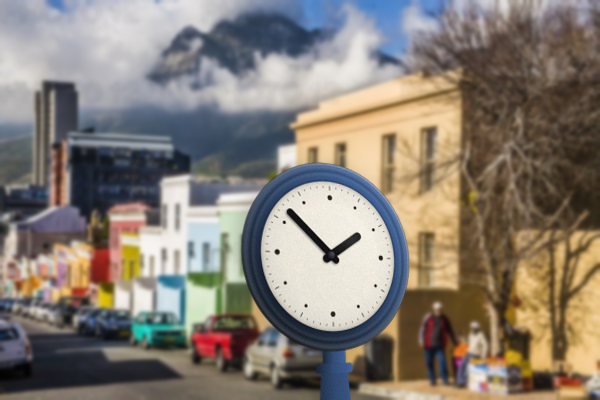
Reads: 1:52
